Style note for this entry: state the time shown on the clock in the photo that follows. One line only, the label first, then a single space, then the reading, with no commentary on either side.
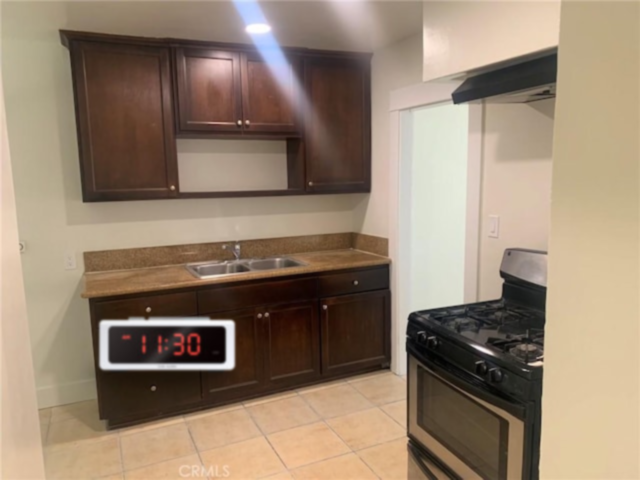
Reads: 11:30
